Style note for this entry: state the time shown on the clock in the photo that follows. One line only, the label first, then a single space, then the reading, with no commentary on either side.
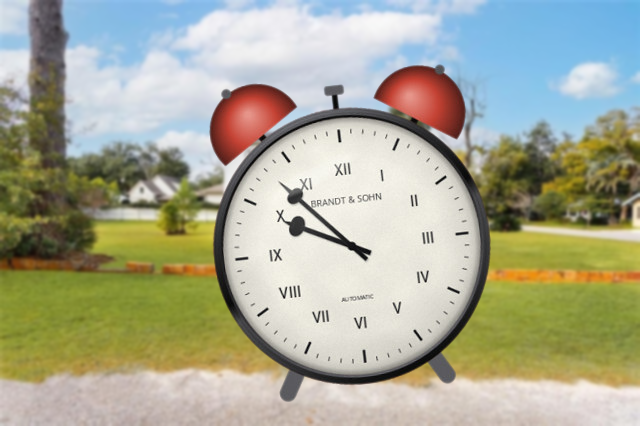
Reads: 9:53
